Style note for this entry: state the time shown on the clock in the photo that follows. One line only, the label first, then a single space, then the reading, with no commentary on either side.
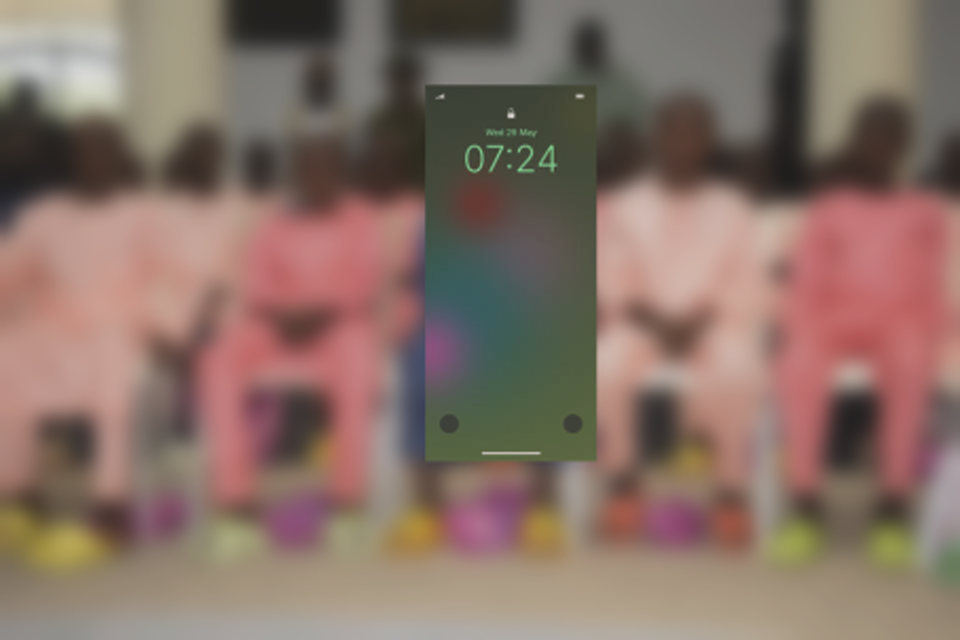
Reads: 7:24
